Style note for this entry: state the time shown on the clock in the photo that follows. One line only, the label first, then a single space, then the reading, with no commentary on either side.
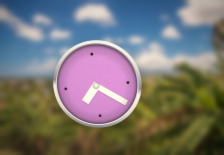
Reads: 7:21
